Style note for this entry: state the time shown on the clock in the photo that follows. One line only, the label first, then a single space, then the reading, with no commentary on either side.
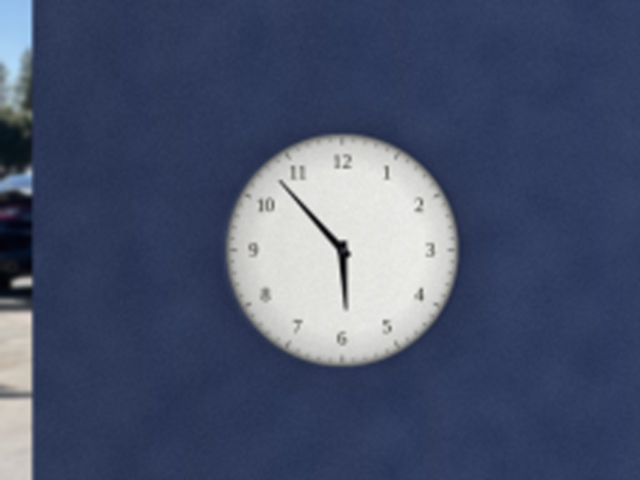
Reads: 5:53
